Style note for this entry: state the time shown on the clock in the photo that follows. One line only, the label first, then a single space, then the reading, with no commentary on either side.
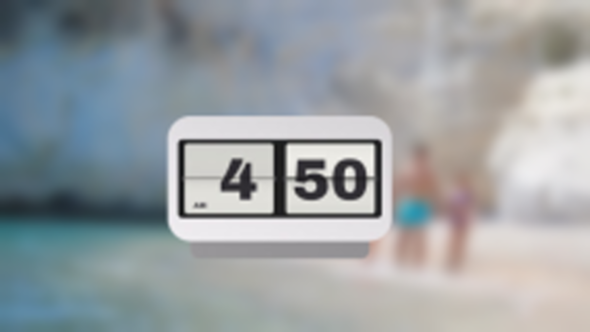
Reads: 4:50
